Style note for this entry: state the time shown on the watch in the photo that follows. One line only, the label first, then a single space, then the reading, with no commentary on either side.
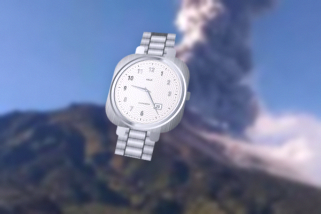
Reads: 9:24
